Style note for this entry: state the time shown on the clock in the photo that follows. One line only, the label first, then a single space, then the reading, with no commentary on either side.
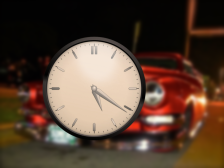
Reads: 5:21
